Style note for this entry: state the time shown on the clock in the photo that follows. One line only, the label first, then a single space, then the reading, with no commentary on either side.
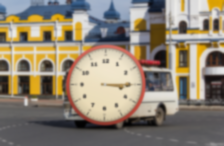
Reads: 3:15
